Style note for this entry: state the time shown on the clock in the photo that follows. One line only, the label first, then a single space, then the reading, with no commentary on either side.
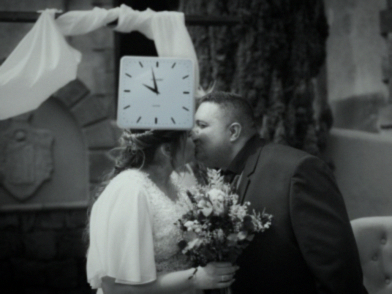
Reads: 9:58
